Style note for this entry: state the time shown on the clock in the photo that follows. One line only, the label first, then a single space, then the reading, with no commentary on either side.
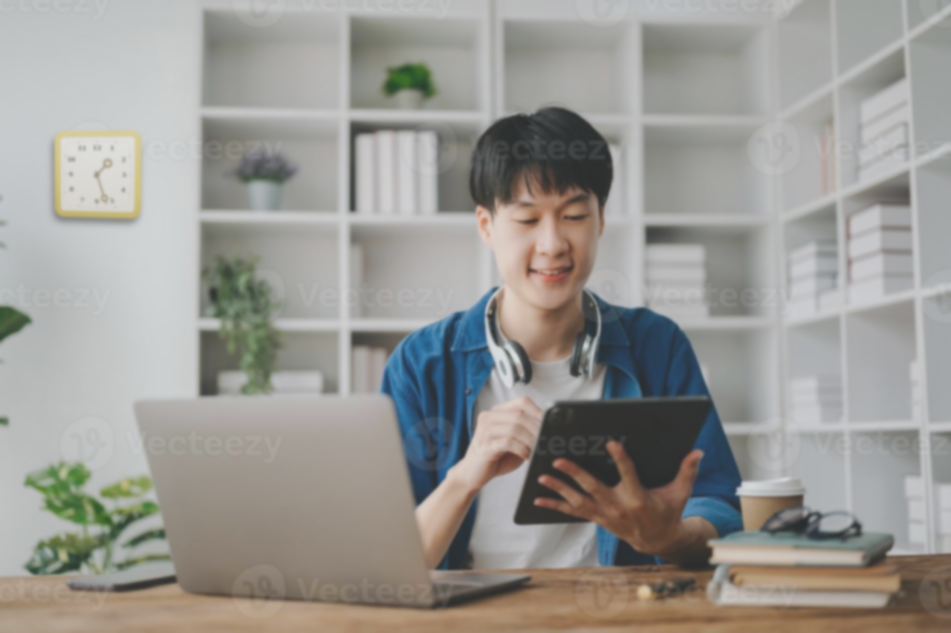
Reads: 1:27
